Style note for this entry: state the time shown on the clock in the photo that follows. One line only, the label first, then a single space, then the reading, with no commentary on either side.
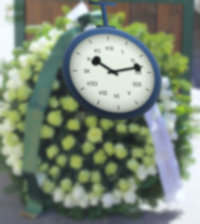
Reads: 10:13
